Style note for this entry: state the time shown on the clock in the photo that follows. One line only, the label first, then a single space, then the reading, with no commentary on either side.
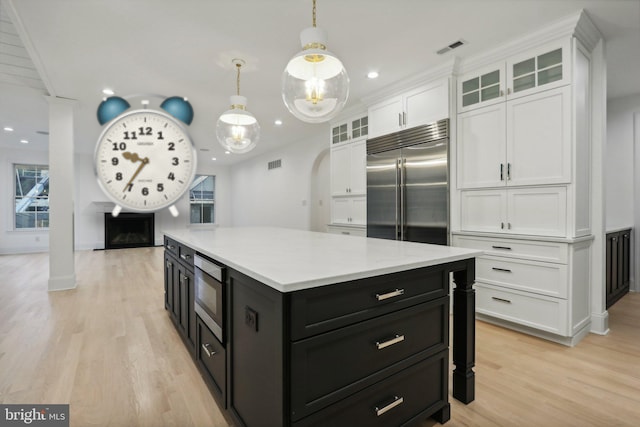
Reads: 9:36
